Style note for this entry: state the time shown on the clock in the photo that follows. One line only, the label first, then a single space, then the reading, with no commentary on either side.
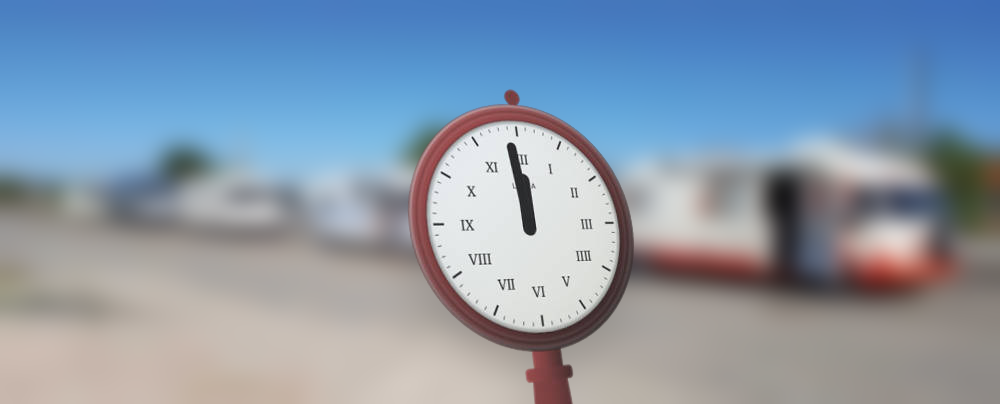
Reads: 11:59
